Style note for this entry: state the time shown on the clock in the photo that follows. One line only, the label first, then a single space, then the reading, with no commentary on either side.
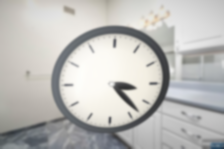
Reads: 3:23
